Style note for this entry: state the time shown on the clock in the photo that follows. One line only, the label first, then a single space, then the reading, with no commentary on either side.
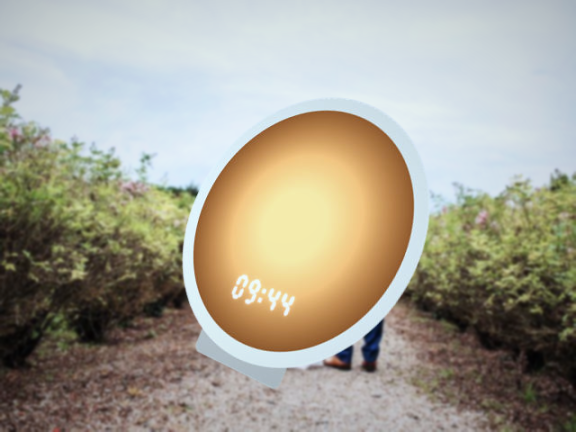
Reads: 9:44
